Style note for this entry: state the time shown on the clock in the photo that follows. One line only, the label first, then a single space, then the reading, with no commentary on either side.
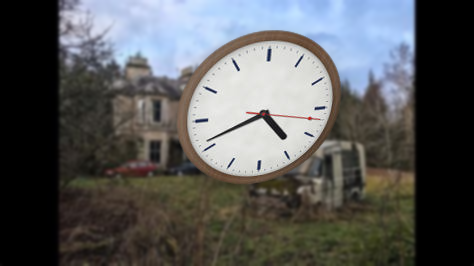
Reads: 4:41:17
